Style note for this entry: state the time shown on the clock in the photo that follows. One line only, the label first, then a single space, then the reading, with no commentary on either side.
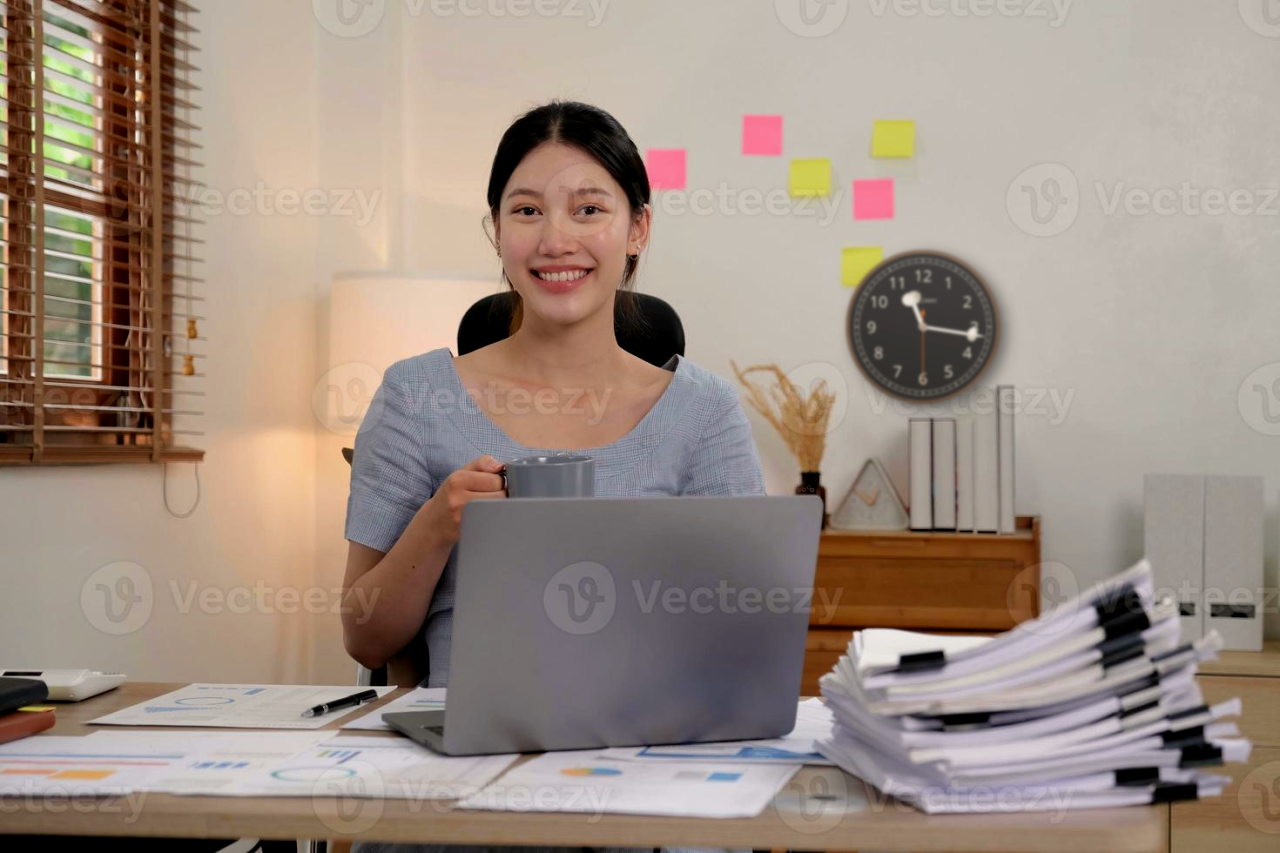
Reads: 11:16:30
